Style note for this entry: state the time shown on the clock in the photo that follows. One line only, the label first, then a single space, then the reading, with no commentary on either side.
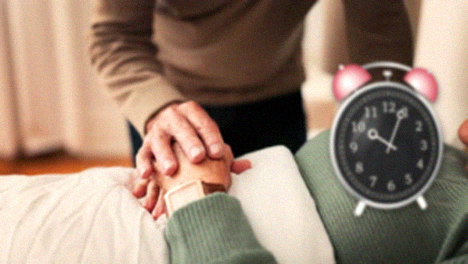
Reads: 10:04
